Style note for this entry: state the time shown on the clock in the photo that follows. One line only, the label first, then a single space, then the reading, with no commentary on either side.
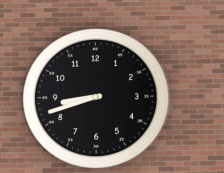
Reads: 8:42
